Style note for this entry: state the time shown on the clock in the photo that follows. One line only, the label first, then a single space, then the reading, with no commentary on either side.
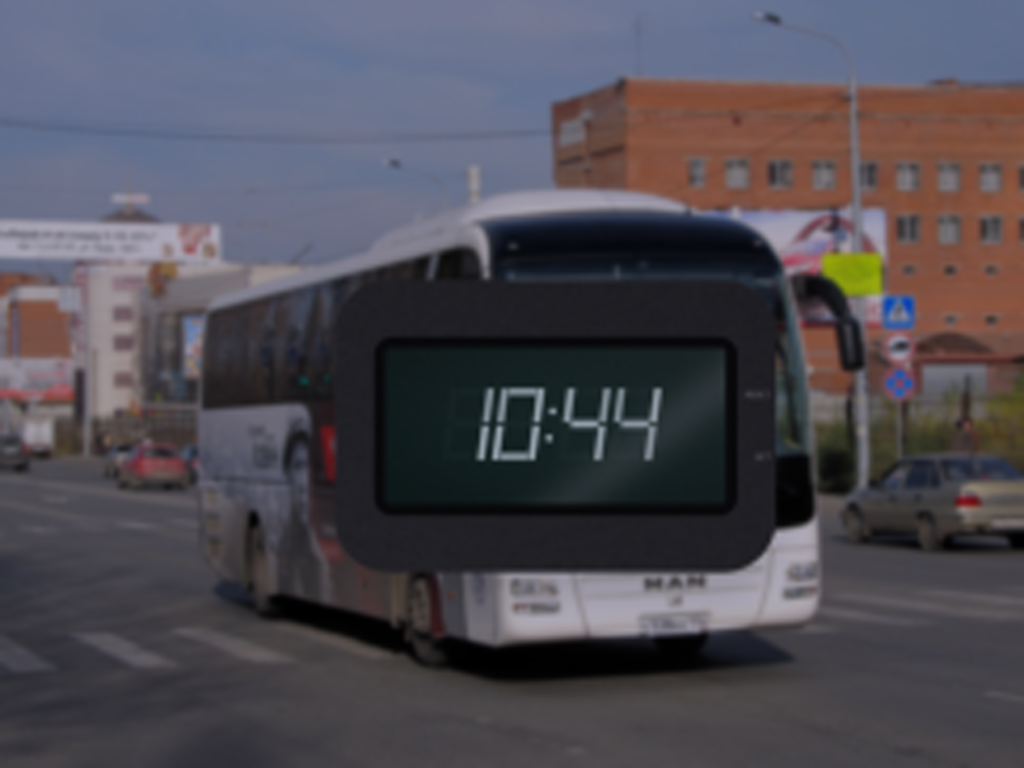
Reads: 10:44
